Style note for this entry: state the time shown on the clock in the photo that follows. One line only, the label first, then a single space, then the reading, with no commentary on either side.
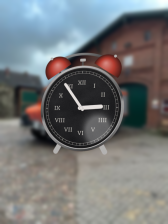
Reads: 2:54
